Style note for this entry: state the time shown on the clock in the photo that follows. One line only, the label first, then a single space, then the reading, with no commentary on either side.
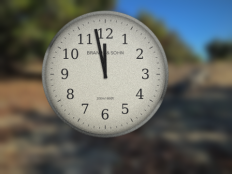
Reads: 11:58
